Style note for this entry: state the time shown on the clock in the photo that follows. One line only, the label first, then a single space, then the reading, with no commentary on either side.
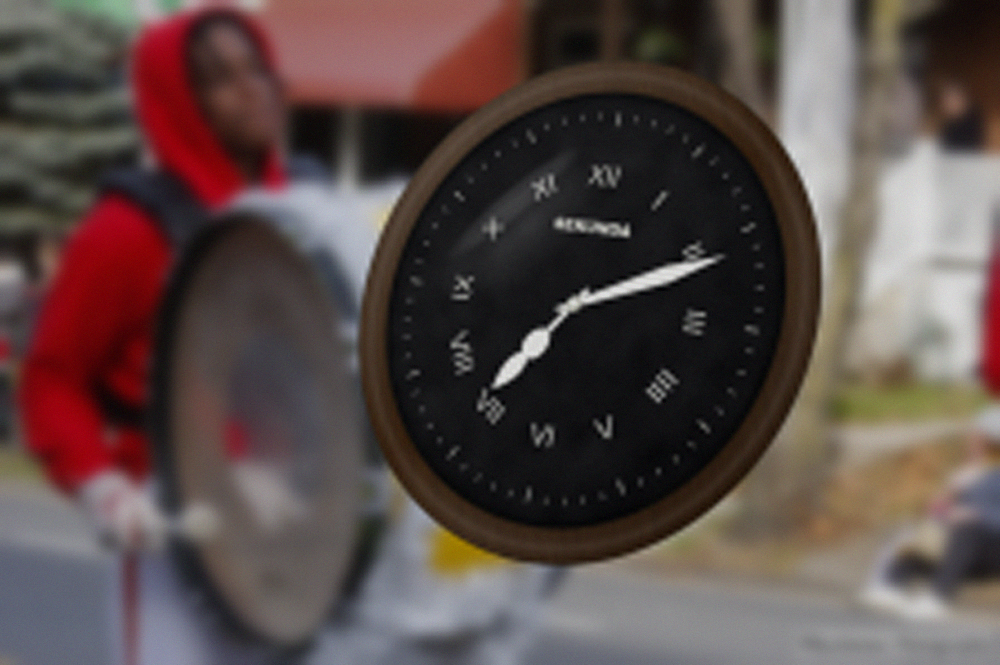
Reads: 7:11
